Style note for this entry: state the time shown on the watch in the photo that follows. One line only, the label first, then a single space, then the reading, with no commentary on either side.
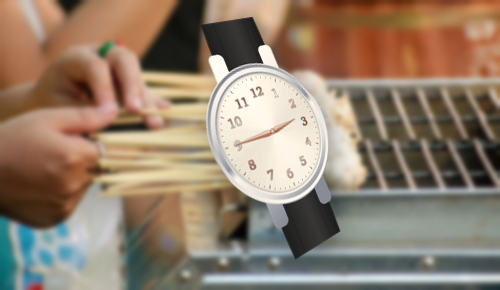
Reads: 2:45
